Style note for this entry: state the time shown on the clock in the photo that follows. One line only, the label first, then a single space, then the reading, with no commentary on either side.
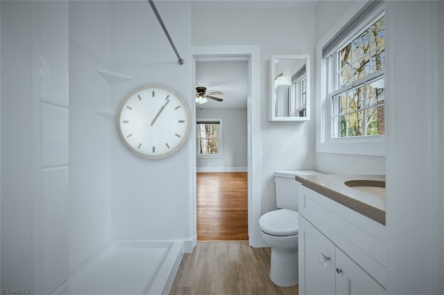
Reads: 1:06
